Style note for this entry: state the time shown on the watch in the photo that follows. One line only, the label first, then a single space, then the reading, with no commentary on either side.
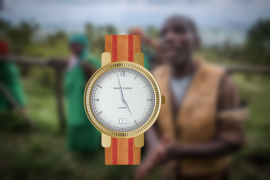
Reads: 4:58
